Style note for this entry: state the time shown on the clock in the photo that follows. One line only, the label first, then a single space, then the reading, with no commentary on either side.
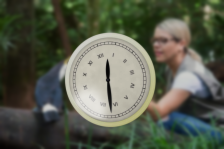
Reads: 12:32
